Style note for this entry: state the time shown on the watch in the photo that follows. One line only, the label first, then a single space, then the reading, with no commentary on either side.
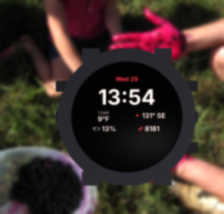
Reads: 13:54
